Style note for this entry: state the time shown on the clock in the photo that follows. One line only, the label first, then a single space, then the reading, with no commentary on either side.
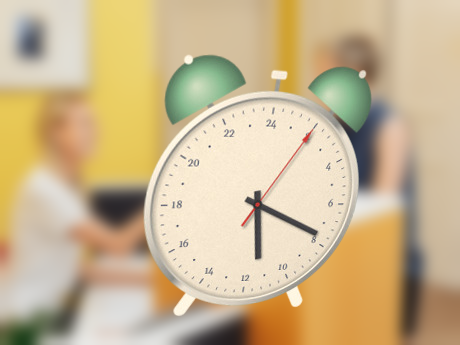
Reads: 11:19:05
